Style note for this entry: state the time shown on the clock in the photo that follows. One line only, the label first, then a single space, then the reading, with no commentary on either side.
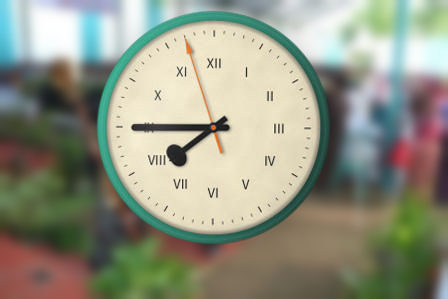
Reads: 7:44:57
